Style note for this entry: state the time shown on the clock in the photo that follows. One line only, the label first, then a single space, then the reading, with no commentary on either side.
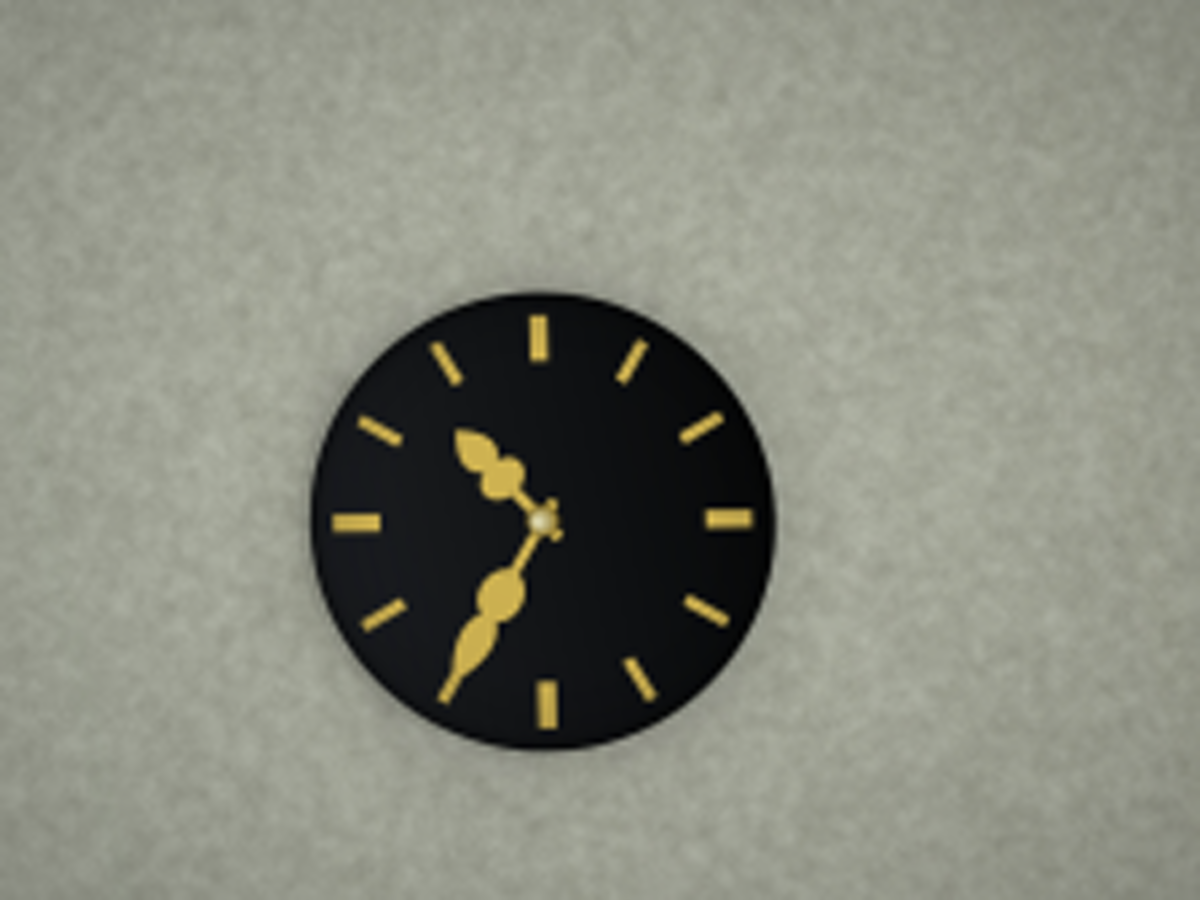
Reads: 10:35
